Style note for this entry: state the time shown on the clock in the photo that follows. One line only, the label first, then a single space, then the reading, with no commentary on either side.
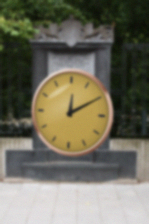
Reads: 12:10
